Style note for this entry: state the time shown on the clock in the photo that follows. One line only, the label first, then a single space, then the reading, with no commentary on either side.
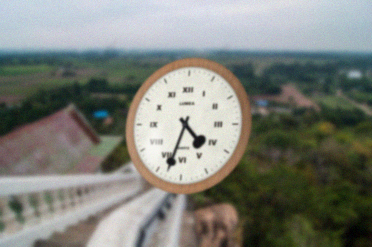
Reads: 4:33
